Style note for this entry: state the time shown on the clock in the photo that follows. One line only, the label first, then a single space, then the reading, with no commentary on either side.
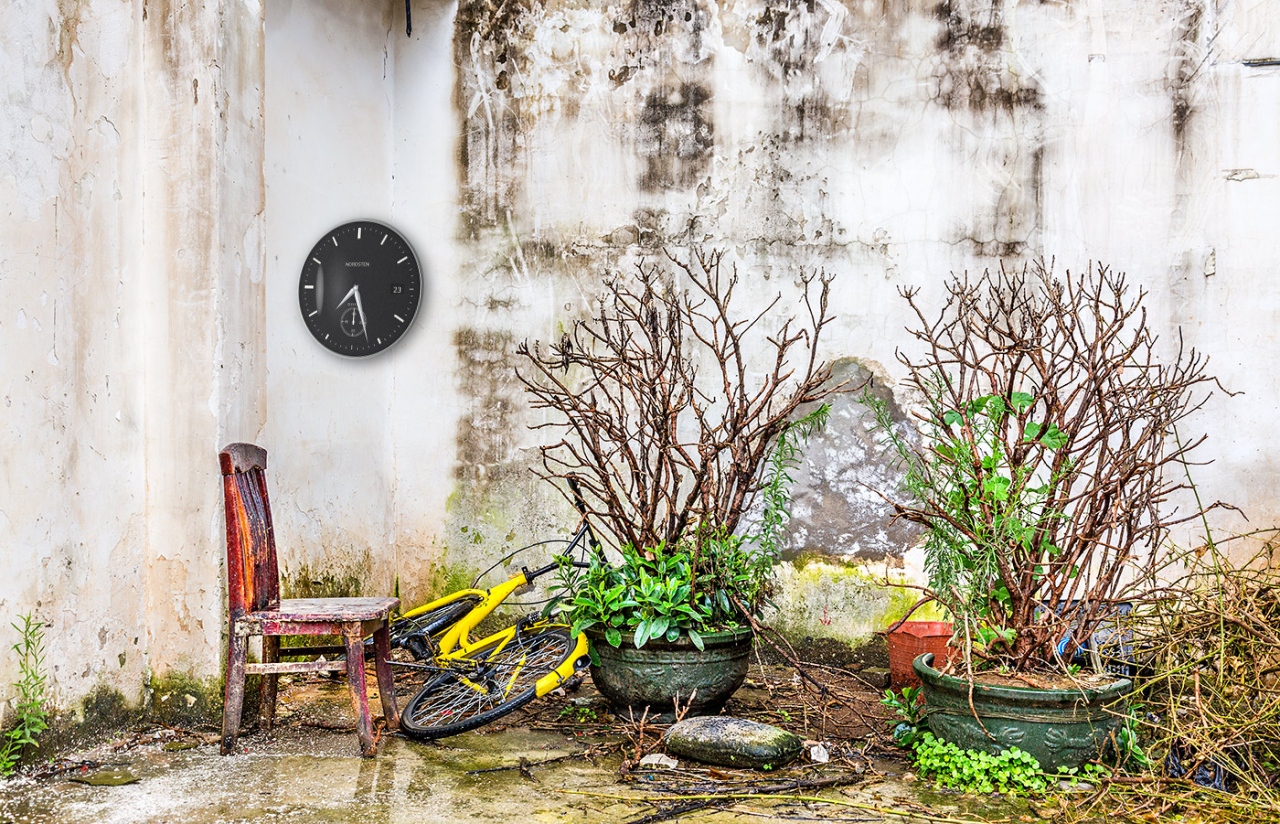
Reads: 7:27
